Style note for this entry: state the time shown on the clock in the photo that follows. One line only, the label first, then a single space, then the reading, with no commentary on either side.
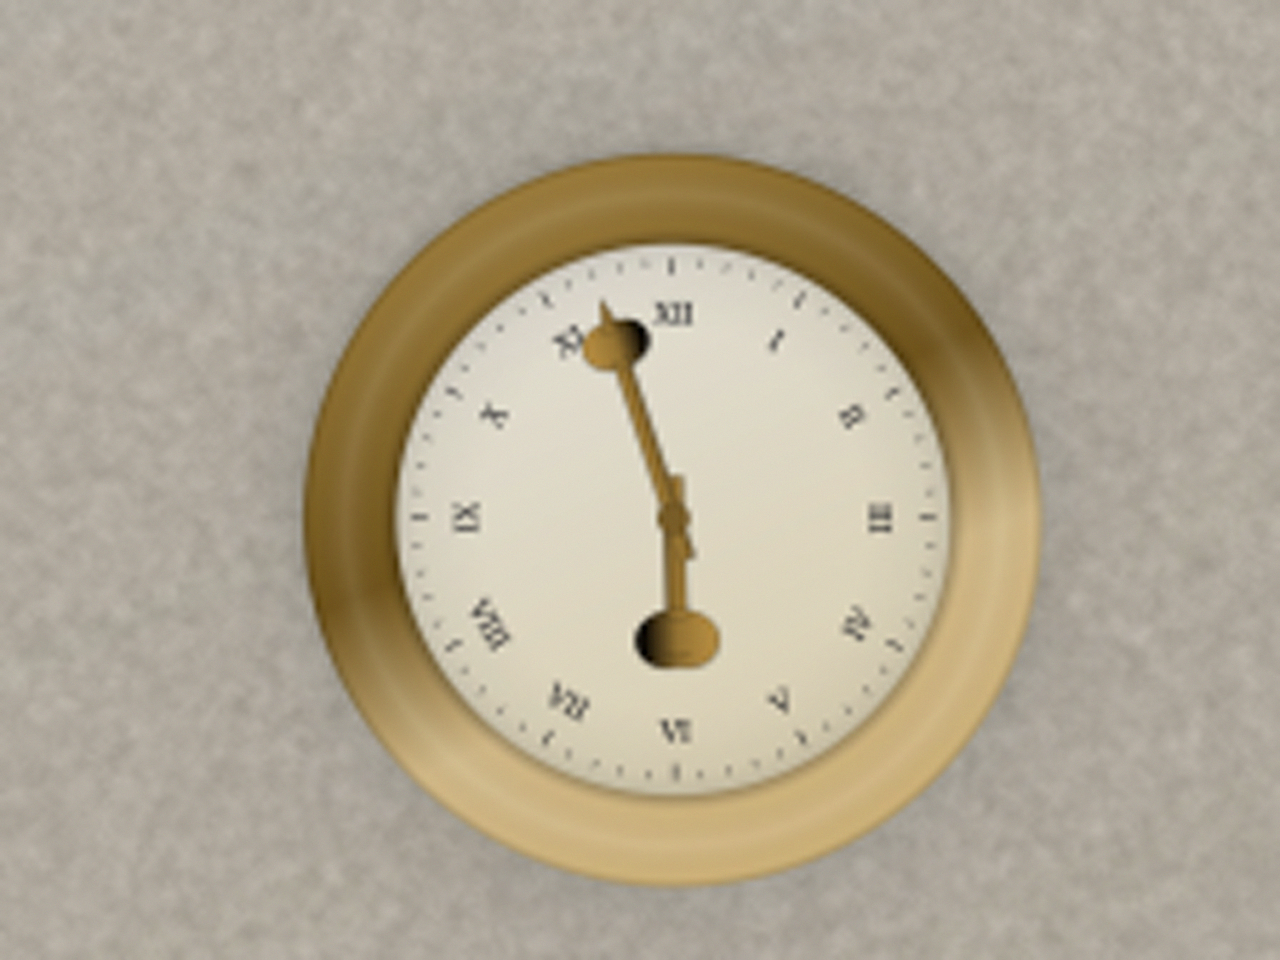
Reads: 5:57
